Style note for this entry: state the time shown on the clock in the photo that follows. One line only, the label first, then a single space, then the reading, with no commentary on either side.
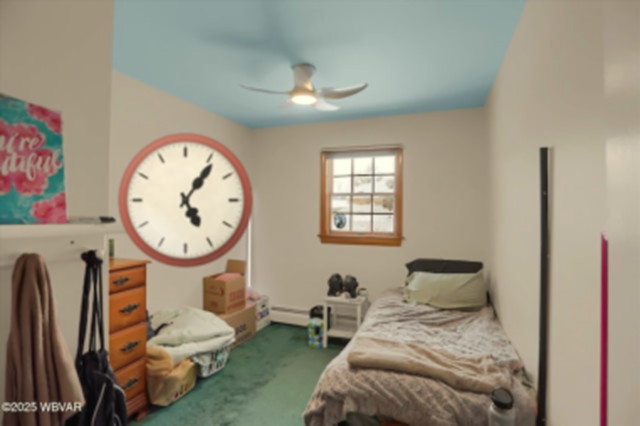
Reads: 5:06
